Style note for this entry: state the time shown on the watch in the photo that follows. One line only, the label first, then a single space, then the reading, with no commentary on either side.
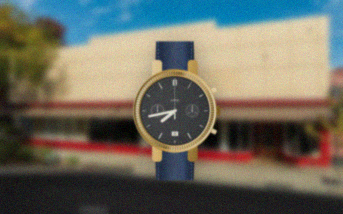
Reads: 7:43
